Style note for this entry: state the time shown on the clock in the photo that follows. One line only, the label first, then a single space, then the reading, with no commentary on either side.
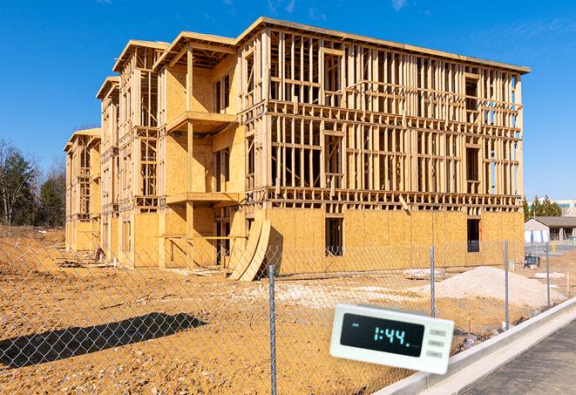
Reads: 1:44
